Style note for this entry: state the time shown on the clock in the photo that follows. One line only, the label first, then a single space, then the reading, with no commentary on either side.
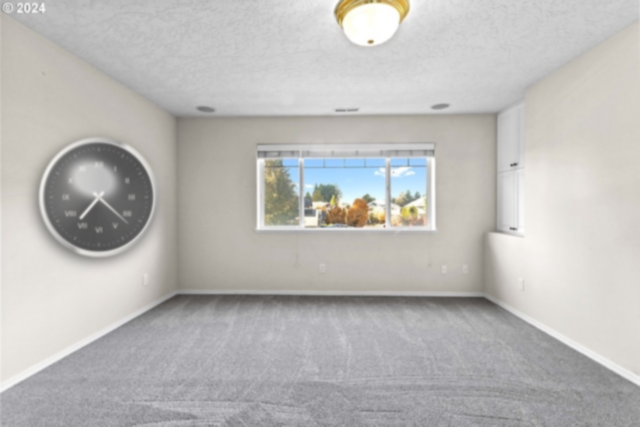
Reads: 7:22
